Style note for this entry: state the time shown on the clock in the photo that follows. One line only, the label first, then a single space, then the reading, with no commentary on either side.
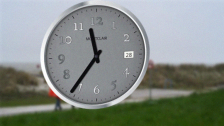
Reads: 11:36
